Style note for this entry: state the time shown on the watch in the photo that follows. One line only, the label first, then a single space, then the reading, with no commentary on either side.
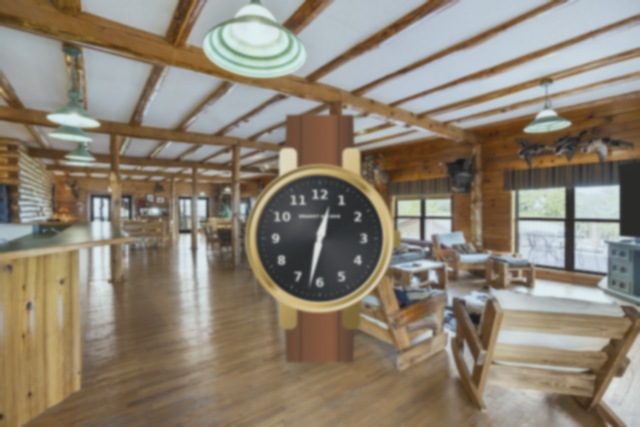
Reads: 12:32
